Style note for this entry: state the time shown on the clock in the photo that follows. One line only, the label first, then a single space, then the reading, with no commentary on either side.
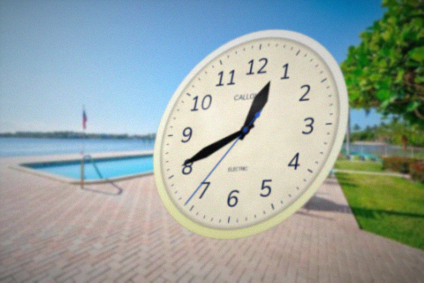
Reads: 12:40:36
